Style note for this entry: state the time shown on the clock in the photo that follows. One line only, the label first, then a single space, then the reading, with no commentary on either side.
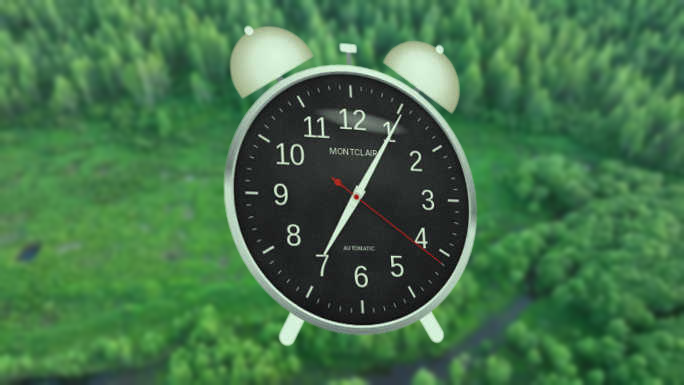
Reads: 7:05:21
